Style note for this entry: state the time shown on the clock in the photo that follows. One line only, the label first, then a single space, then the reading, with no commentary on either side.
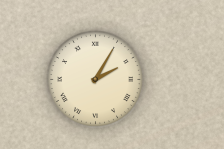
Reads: 2:05
